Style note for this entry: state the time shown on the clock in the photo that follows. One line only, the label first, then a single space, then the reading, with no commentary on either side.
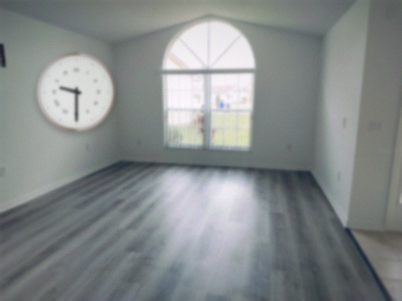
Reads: 9:30
